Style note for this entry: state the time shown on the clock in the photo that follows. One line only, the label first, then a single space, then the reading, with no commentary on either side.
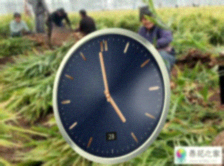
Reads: 4:59
